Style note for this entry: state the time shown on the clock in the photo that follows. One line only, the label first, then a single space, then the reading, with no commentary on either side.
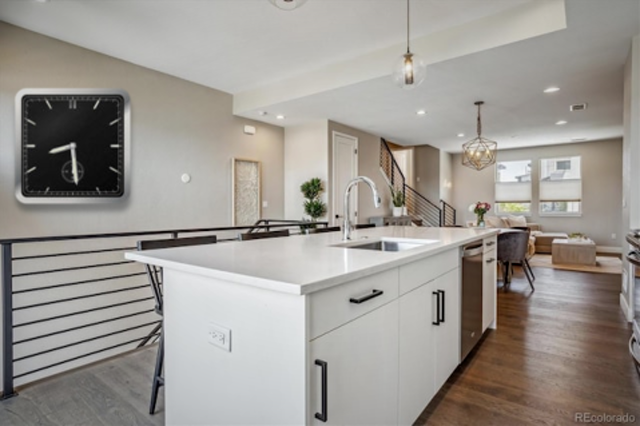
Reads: 8:29
